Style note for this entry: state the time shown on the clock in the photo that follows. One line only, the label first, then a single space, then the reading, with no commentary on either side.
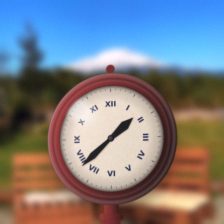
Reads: 1:38
